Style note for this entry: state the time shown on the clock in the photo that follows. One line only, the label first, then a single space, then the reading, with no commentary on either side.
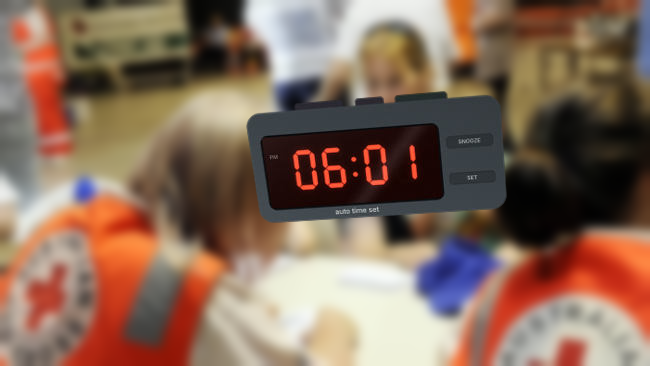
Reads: 6:01
